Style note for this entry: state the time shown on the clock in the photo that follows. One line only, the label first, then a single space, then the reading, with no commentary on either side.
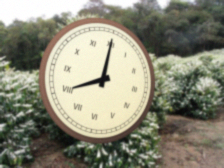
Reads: 8:00
